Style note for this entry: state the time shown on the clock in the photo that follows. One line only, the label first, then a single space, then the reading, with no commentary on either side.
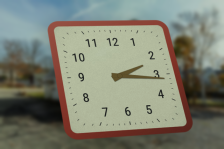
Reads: 2:16
